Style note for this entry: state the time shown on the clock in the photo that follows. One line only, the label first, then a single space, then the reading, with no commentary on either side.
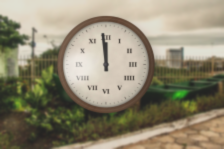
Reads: 11:59
